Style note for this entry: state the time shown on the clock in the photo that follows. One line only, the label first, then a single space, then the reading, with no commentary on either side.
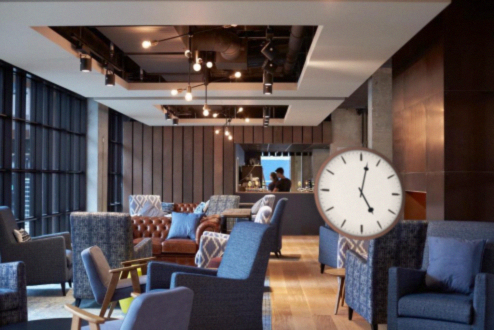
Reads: 5:02
